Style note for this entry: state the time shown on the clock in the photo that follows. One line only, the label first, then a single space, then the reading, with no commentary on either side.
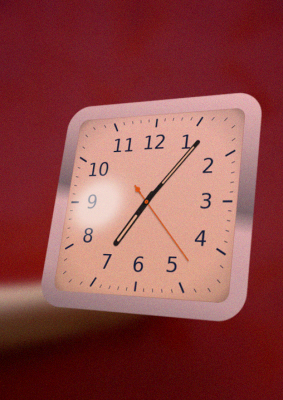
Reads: 7:06:23
